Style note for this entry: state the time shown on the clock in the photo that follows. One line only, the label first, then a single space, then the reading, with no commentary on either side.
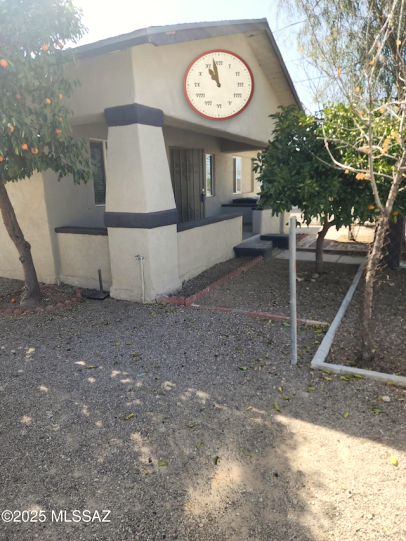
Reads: 10:58
